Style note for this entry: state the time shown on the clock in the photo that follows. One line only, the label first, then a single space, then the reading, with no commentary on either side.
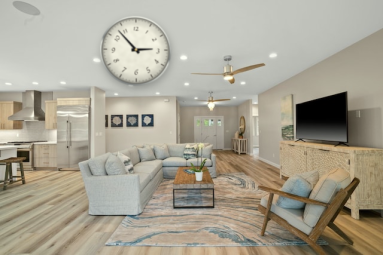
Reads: 2:53
